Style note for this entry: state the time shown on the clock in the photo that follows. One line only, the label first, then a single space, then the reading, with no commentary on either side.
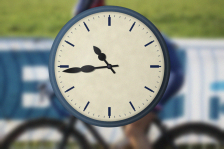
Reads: 10:44
